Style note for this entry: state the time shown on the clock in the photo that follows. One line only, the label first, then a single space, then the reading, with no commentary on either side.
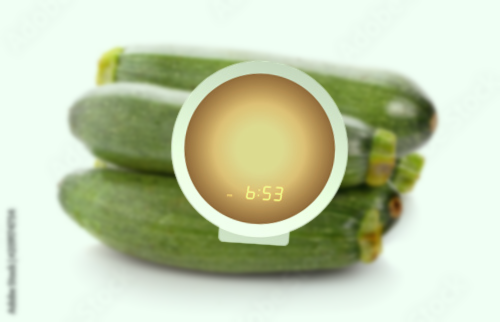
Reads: 6:53
